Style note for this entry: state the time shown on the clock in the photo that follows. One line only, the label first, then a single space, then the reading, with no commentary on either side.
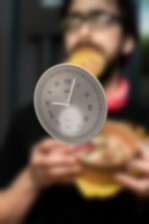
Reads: 9:03
